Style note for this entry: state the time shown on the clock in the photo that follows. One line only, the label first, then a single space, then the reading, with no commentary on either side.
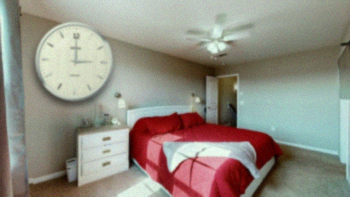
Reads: 3:00
